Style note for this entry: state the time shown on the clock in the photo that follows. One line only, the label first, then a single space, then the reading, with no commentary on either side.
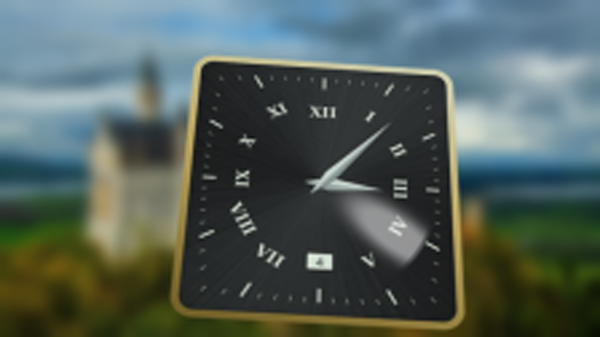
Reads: 3:07
